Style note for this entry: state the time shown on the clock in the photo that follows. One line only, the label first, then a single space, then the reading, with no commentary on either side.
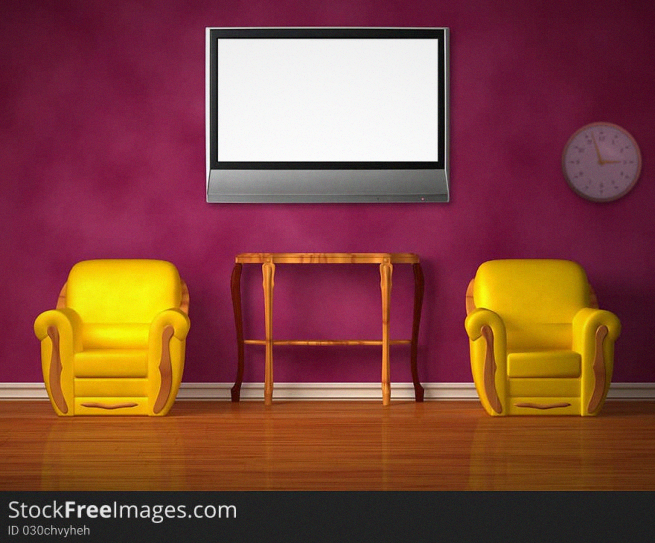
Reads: 2:57
